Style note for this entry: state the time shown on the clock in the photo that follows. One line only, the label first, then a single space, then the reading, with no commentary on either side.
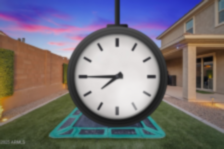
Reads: 7:45
